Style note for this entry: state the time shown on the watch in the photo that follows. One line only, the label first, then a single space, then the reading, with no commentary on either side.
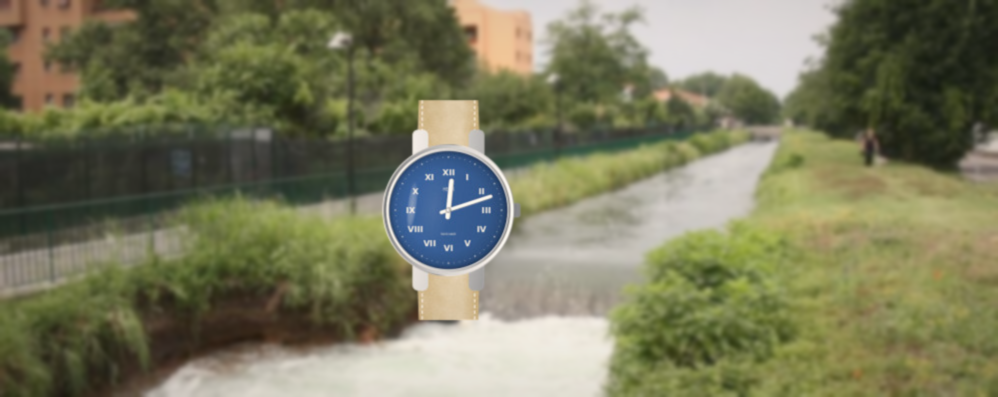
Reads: 12:12
